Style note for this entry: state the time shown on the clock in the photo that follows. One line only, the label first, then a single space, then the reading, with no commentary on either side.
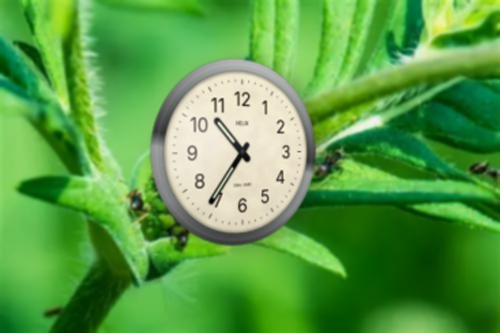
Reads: 10:36
